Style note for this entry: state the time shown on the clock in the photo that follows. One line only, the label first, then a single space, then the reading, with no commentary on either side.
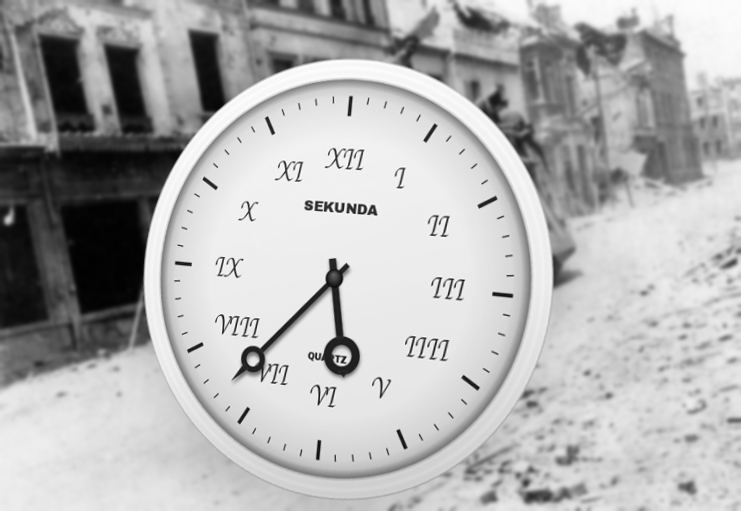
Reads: 5:37
